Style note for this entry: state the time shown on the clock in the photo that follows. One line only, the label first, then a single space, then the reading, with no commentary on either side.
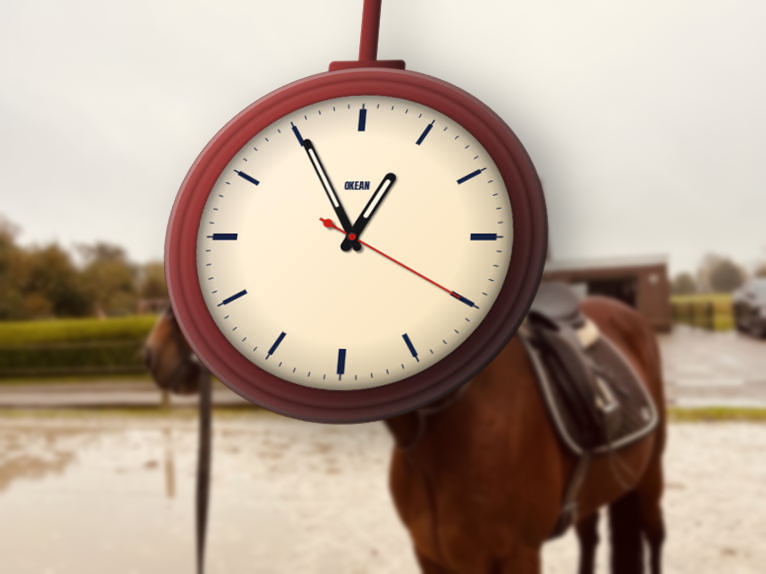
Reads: 12:55:20
